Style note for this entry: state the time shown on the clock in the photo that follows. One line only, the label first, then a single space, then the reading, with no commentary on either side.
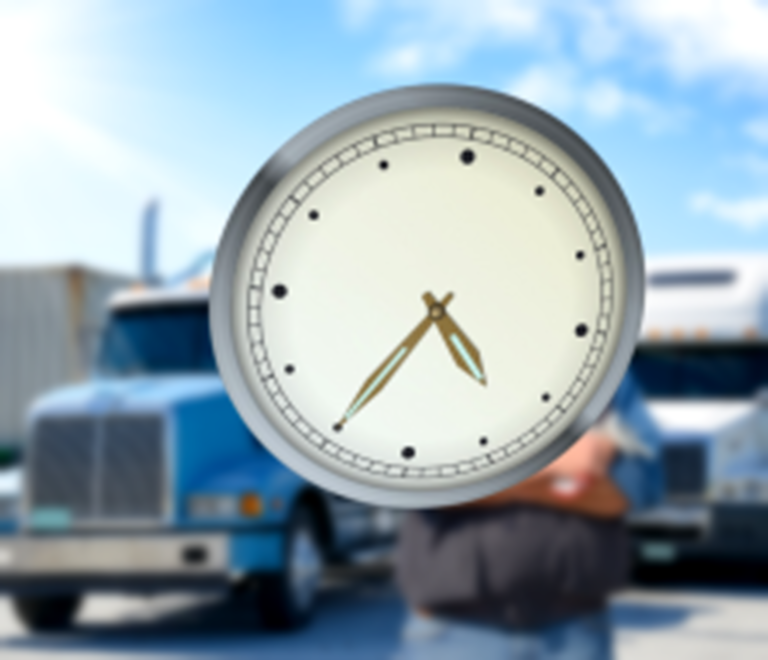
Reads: 4:35
